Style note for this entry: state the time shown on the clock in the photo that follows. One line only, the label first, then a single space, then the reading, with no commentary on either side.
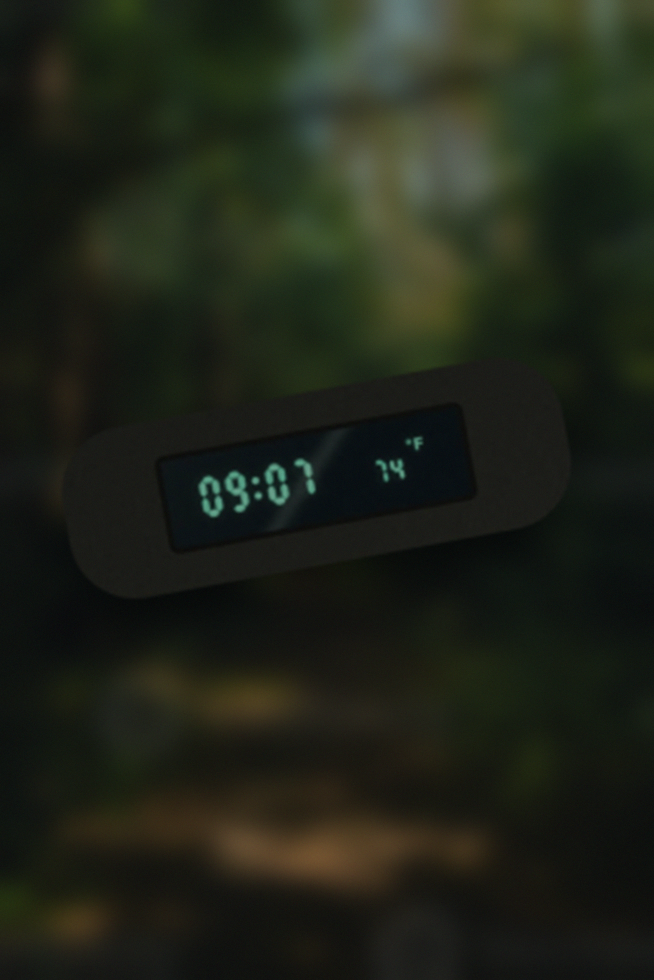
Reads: 9:07
